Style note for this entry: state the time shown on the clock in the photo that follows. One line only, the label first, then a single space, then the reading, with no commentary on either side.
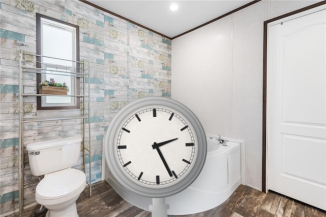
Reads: 2:26
